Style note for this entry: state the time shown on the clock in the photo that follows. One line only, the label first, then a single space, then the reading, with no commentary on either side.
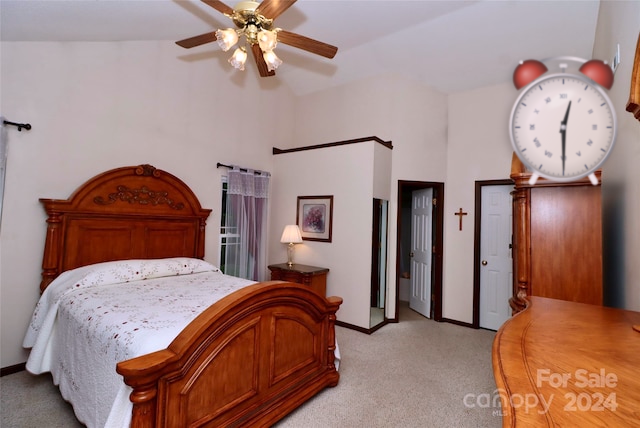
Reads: 12:30
